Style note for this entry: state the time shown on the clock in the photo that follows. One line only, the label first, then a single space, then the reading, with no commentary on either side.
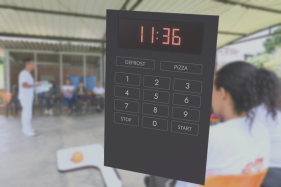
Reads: 11:36
